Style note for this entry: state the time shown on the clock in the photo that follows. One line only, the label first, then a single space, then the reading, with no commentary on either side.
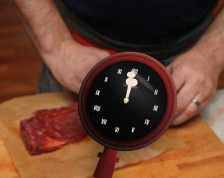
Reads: 11:59
